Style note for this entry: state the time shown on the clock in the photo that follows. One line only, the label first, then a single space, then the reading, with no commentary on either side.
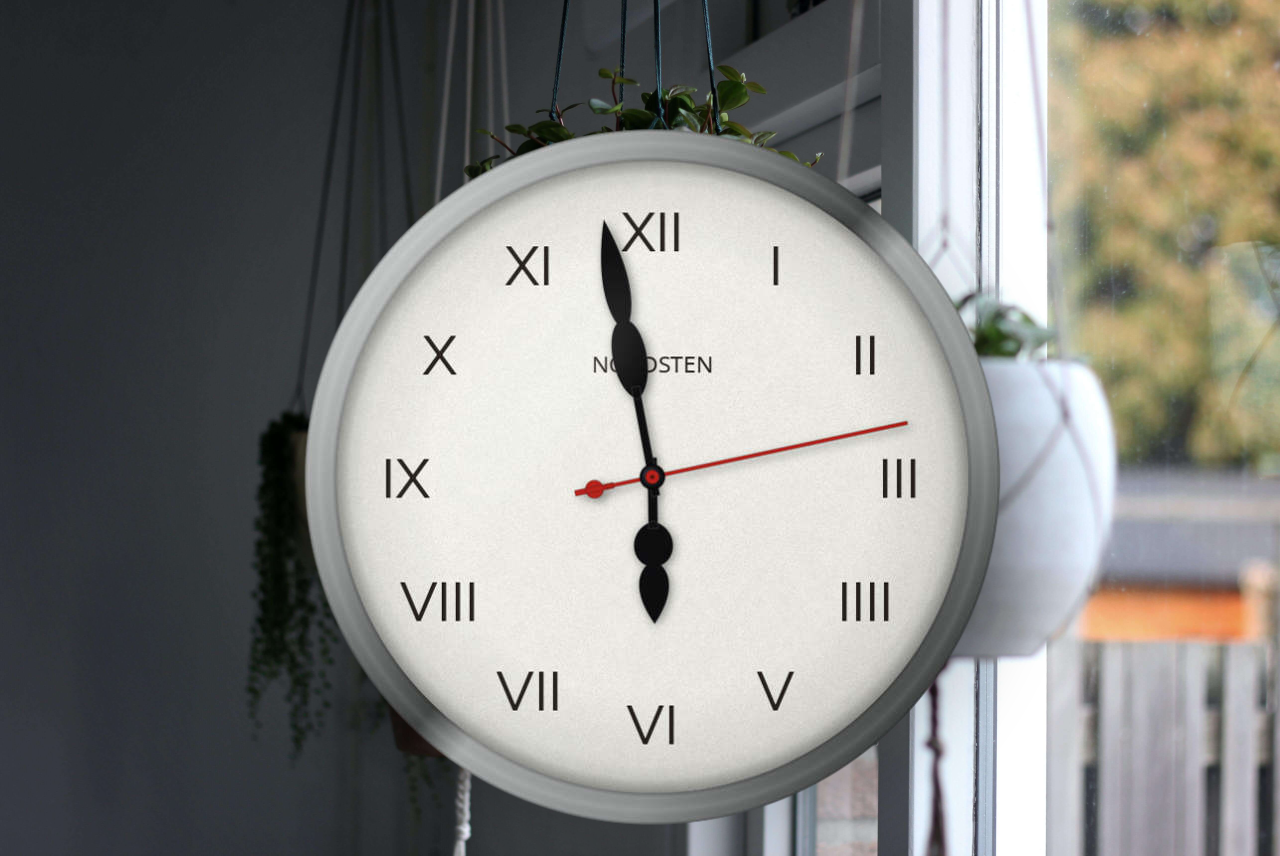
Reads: 5:58:13
